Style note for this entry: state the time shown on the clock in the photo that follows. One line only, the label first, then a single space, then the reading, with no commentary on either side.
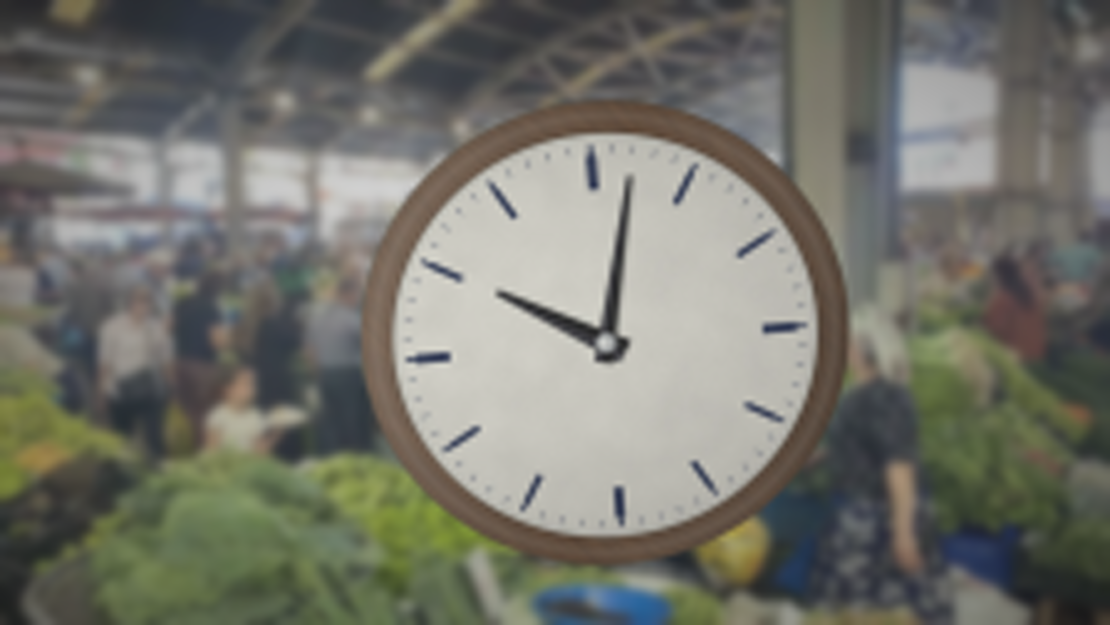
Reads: 10:02
